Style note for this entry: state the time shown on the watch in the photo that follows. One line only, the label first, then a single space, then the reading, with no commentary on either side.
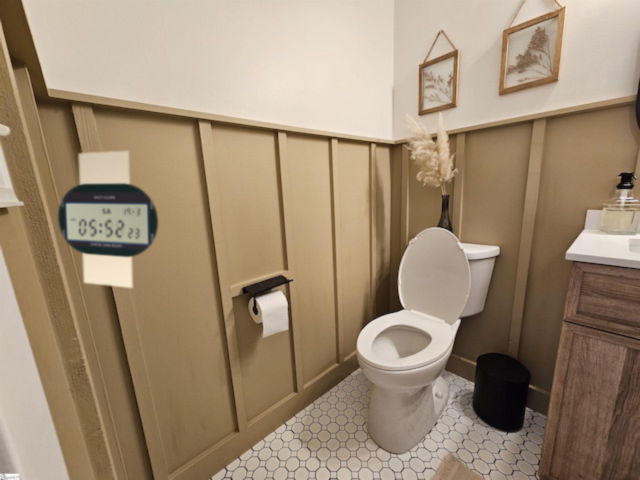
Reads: 5:52
